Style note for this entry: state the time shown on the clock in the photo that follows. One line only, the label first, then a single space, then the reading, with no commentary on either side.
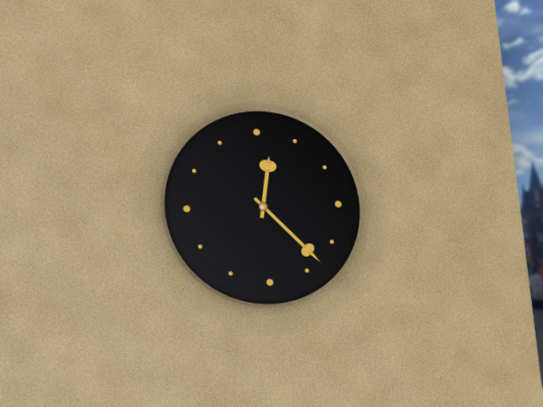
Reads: 12:23
